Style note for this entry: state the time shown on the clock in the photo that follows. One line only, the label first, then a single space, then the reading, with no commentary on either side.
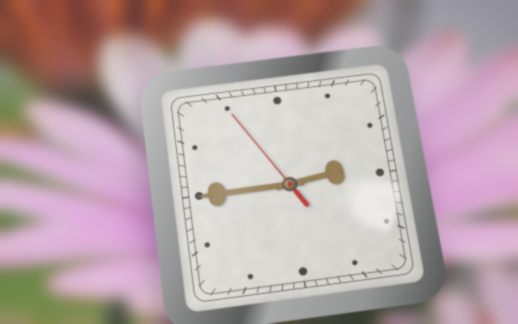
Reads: 2:44:55
